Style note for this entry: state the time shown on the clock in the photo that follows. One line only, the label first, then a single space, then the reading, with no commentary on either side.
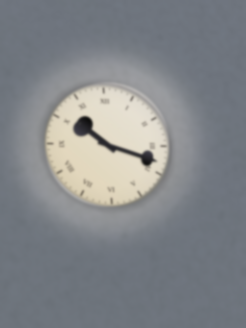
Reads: 10:18
